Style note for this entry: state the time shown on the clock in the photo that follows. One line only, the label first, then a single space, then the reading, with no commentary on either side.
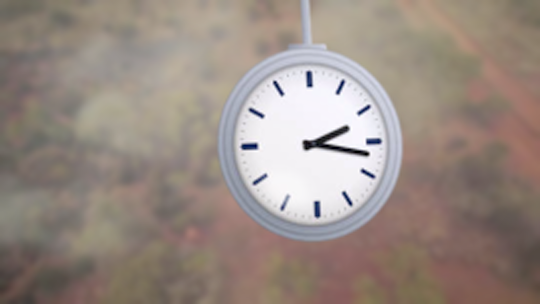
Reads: 2:17
